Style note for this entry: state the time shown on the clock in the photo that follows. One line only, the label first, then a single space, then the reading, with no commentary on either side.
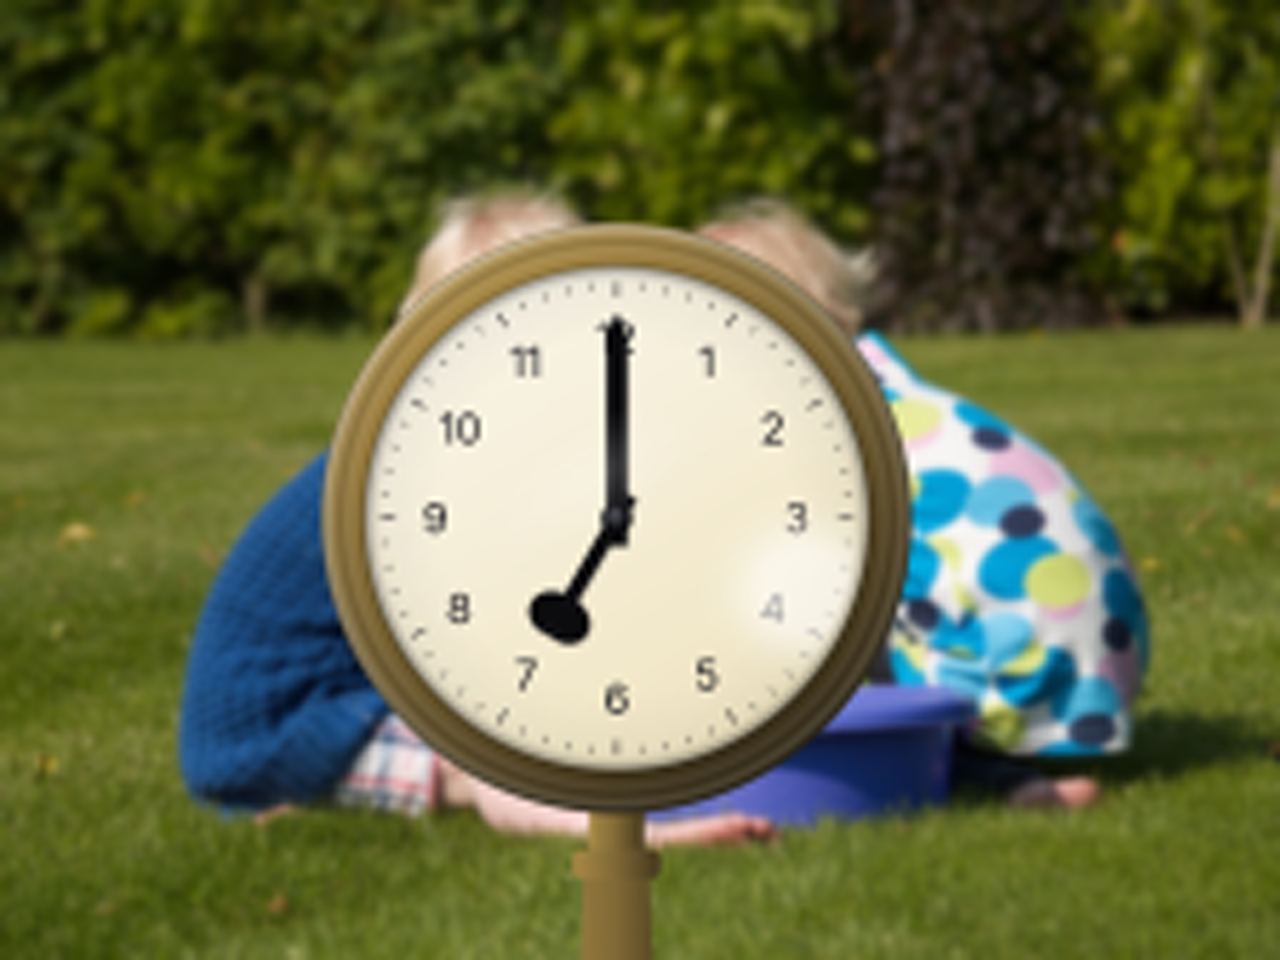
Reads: 7:00
